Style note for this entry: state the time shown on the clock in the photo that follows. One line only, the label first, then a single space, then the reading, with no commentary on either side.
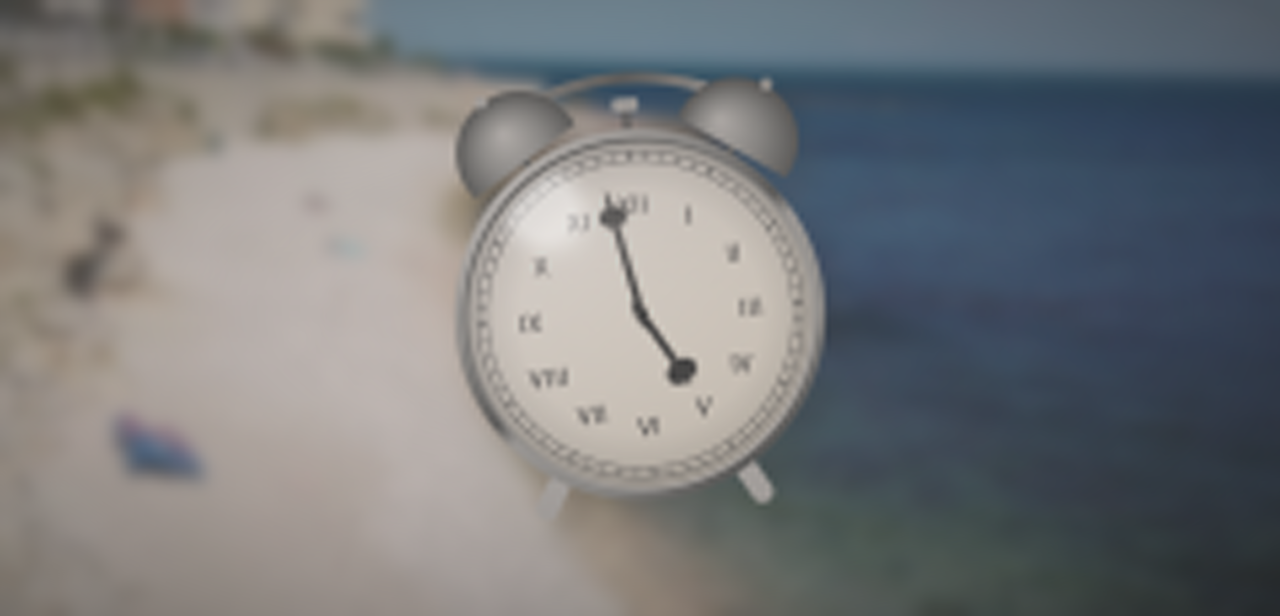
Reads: 4:58
